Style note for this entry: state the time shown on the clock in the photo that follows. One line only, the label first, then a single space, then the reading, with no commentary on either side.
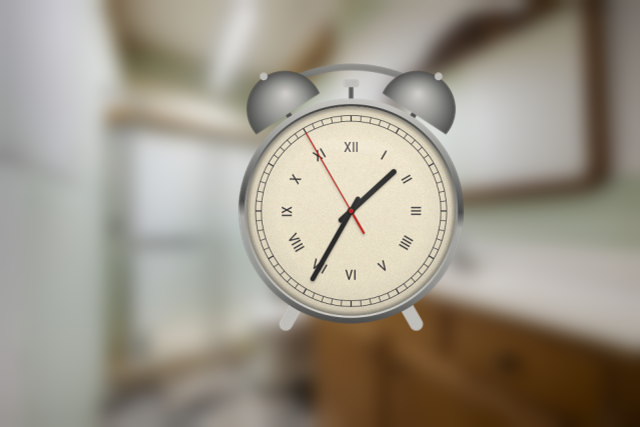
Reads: 1:34:55
